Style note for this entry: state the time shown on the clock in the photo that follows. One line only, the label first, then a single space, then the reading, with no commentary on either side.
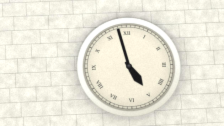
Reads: 4:58
